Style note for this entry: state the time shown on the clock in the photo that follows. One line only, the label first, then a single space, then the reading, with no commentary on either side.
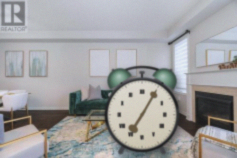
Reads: 7:05
